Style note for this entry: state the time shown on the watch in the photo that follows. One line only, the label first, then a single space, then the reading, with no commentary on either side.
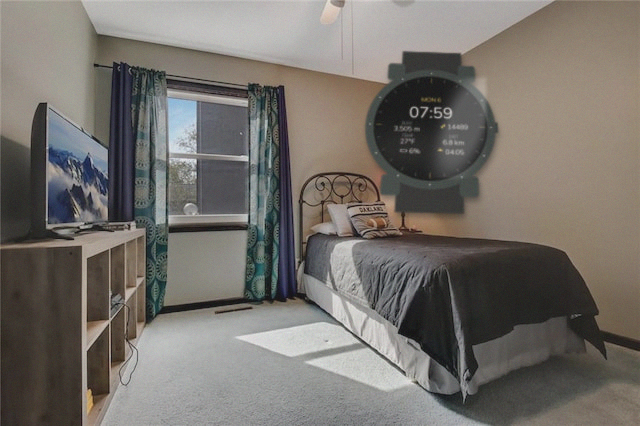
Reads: 7:59
